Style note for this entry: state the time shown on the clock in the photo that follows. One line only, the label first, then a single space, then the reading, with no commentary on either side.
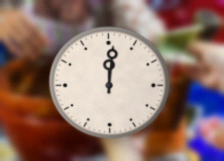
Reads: 12:01
